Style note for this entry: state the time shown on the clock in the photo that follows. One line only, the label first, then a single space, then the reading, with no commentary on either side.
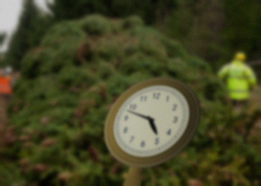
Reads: 4:48
